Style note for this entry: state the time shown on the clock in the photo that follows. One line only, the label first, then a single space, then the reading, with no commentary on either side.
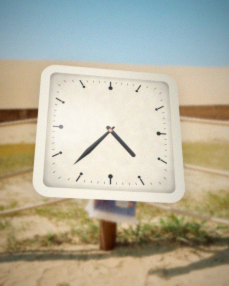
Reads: 4:37
